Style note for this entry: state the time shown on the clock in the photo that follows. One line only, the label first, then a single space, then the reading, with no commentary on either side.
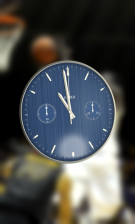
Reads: 10:59
